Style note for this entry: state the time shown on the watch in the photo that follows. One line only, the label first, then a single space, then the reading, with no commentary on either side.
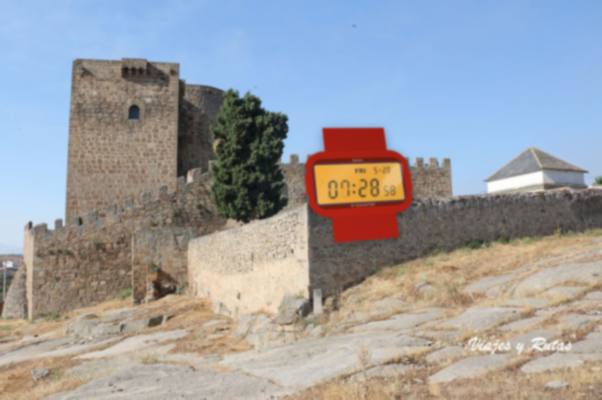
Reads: 7:28:58
